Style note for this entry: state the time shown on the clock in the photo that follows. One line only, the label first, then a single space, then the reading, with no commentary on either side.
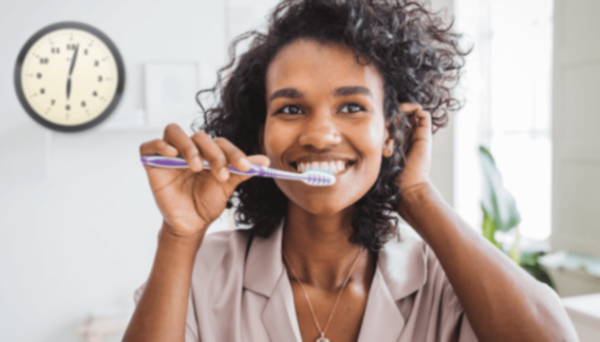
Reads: 6:02
